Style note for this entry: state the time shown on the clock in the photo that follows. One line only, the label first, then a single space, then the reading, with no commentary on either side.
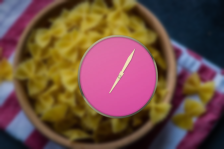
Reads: 7:05
